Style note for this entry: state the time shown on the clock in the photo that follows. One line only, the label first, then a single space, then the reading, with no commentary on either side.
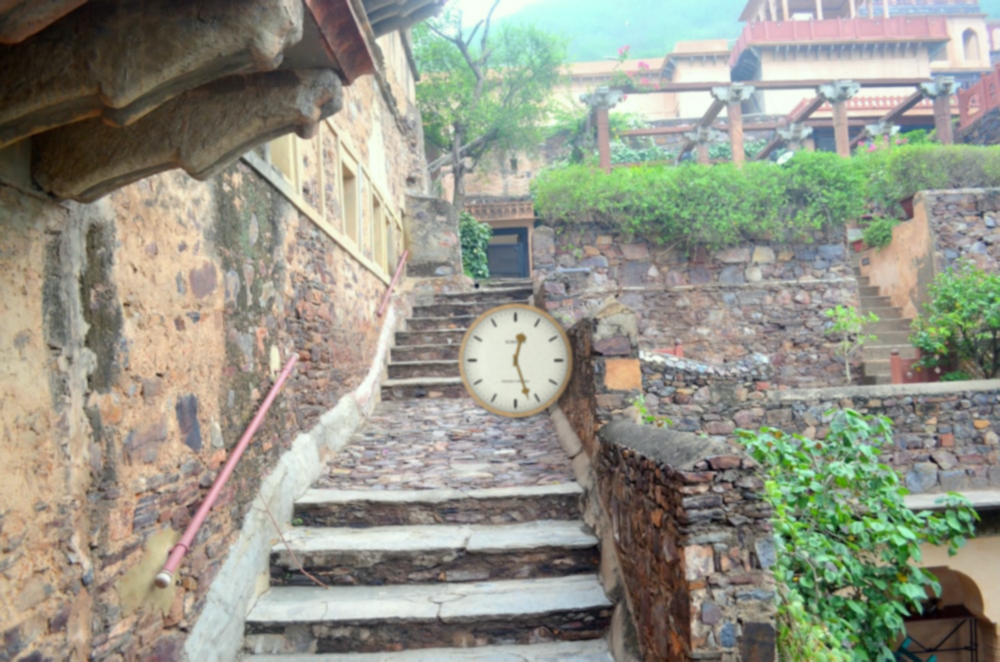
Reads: 12:27
